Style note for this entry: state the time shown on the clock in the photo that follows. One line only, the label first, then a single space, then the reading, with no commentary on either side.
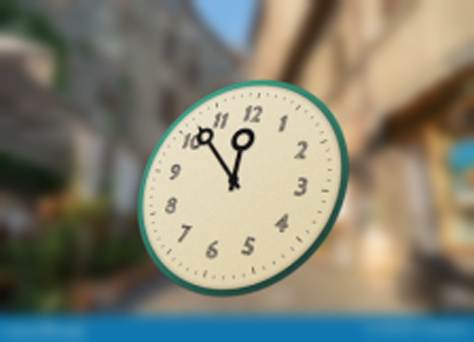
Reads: 11:52
